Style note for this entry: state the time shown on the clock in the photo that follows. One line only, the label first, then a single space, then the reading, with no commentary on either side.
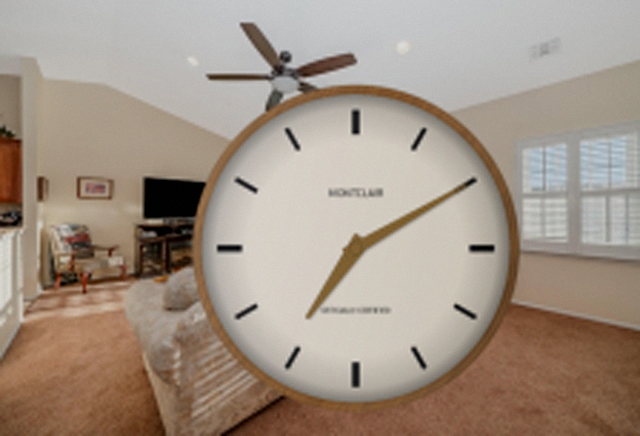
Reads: 7:10
